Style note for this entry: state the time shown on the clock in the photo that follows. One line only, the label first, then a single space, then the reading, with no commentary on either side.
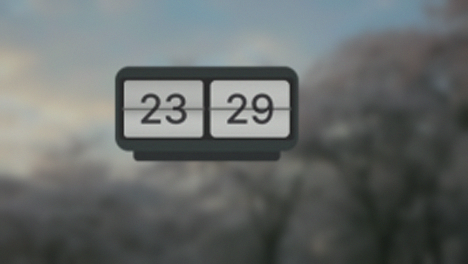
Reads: 23:29
